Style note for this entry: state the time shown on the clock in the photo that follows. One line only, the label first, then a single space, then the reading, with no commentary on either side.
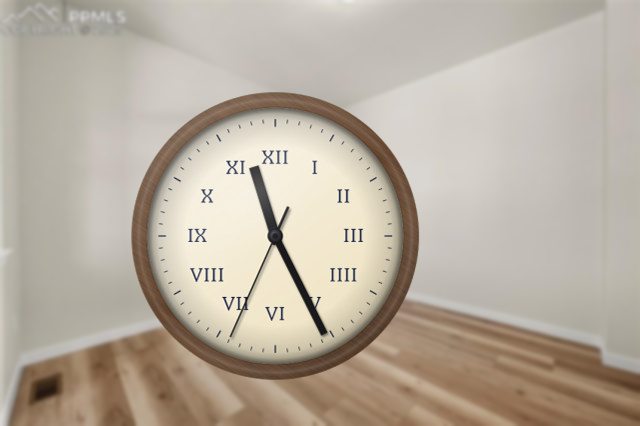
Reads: 11:25:34
